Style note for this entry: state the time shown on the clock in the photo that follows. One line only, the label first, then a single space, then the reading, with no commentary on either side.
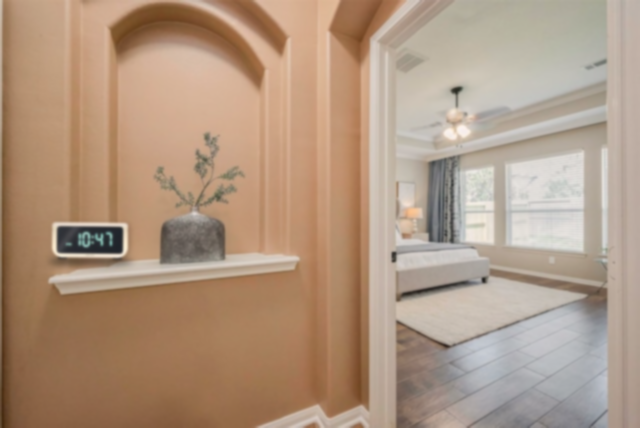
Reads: 10:47
